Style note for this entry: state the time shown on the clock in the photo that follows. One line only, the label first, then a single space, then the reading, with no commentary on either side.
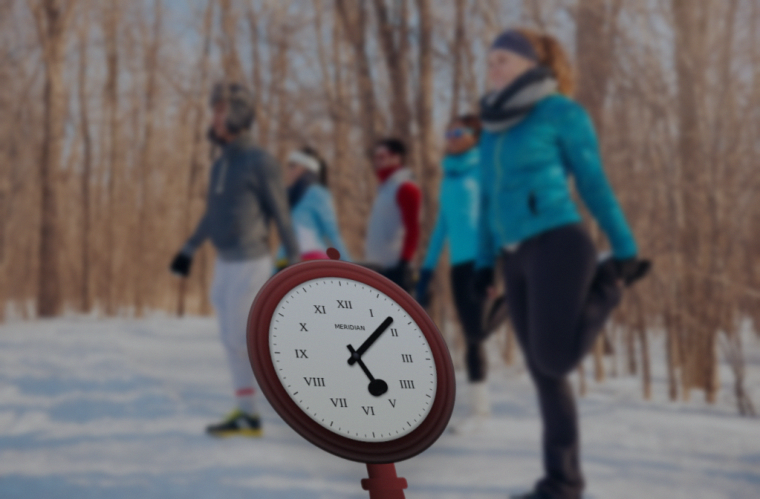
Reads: 5:08
